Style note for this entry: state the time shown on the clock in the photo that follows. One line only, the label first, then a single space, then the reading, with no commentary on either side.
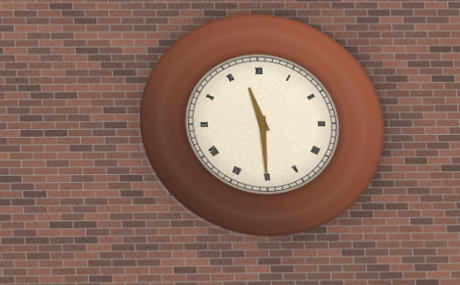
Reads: 11:30
